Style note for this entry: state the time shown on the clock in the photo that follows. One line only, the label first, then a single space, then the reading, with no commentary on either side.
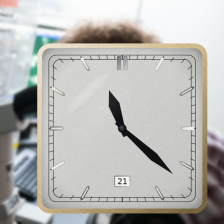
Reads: 11:22
